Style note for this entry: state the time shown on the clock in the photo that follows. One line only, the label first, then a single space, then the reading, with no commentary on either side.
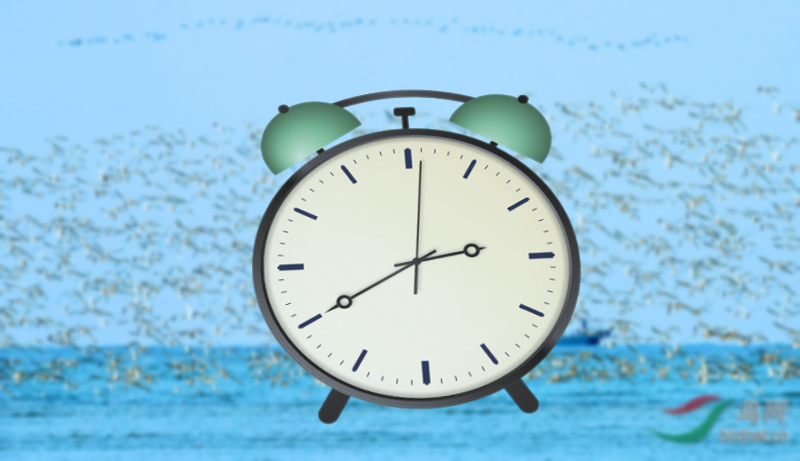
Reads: 2:40:01
